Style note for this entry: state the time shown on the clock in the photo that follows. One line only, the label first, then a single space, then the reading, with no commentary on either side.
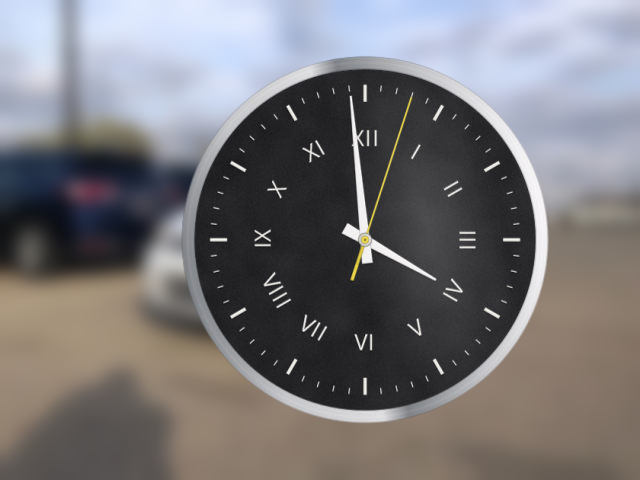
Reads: 3:59:03
